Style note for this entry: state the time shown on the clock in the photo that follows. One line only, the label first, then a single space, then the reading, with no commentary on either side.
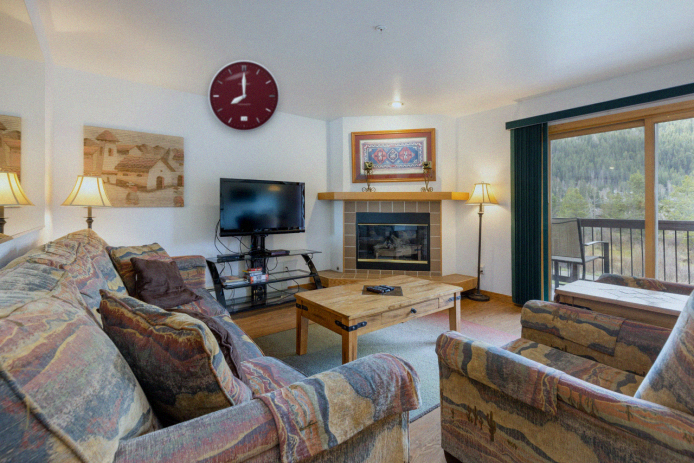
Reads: 8:00
